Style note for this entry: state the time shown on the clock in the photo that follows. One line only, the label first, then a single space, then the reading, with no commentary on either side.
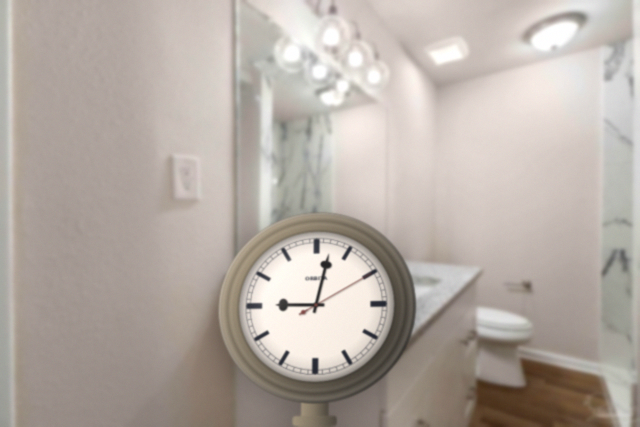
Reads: 9:02:10
